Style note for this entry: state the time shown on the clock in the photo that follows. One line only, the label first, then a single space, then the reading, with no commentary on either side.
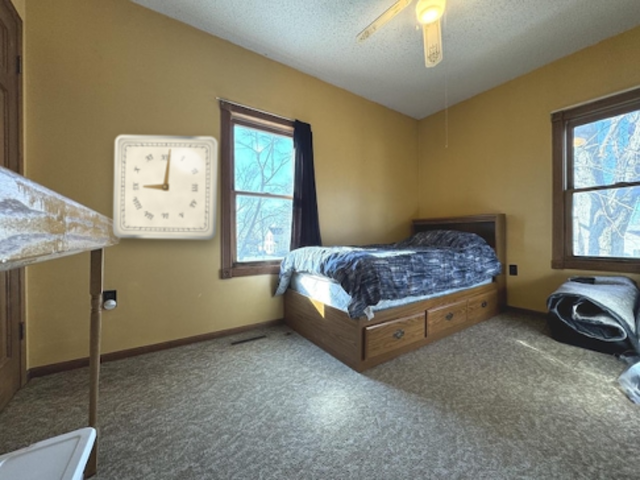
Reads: 9:01
